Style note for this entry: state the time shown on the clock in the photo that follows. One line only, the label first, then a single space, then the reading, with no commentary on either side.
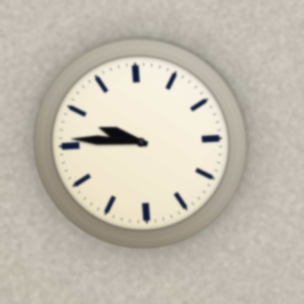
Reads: 9:46
